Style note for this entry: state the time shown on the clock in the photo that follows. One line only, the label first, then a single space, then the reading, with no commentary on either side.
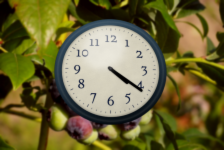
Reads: 4:21
